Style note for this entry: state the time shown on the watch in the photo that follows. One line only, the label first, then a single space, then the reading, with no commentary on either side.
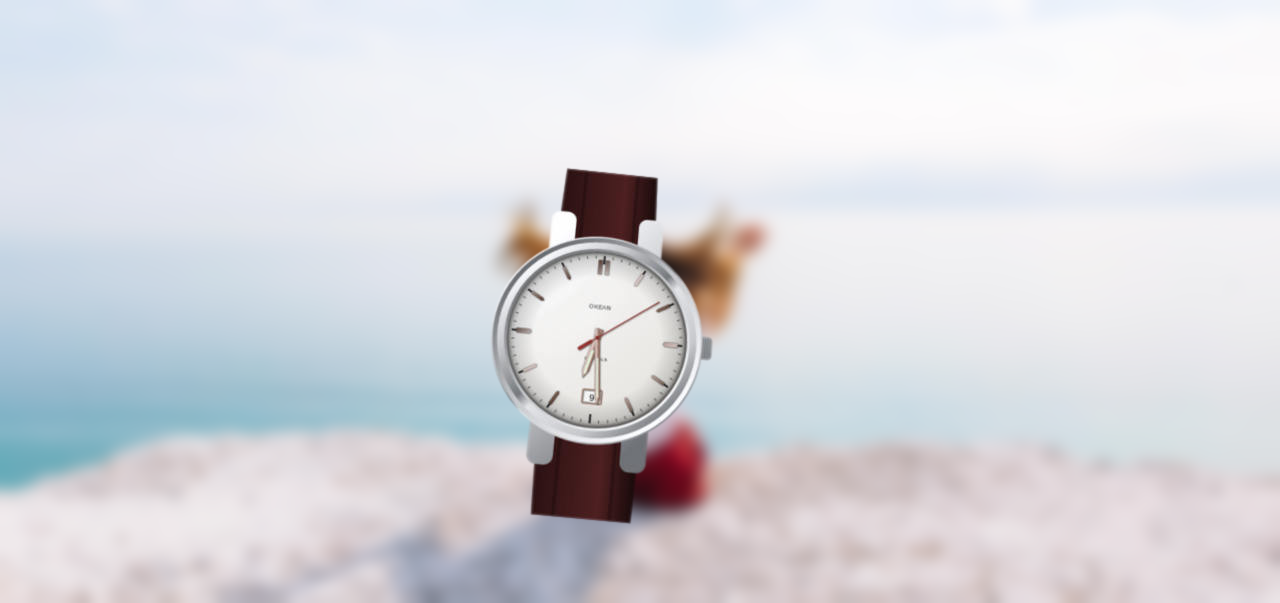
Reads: 6:29:09
